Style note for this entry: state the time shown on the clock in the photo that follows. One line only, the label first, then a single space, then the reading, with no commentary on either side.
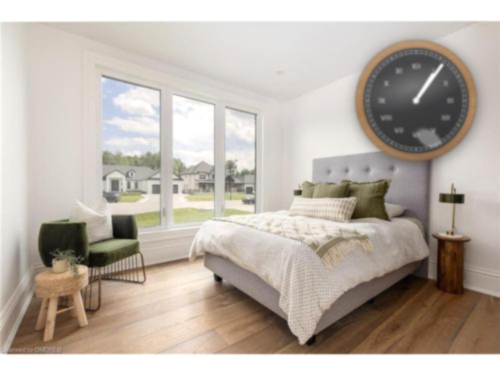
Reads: 1:06
